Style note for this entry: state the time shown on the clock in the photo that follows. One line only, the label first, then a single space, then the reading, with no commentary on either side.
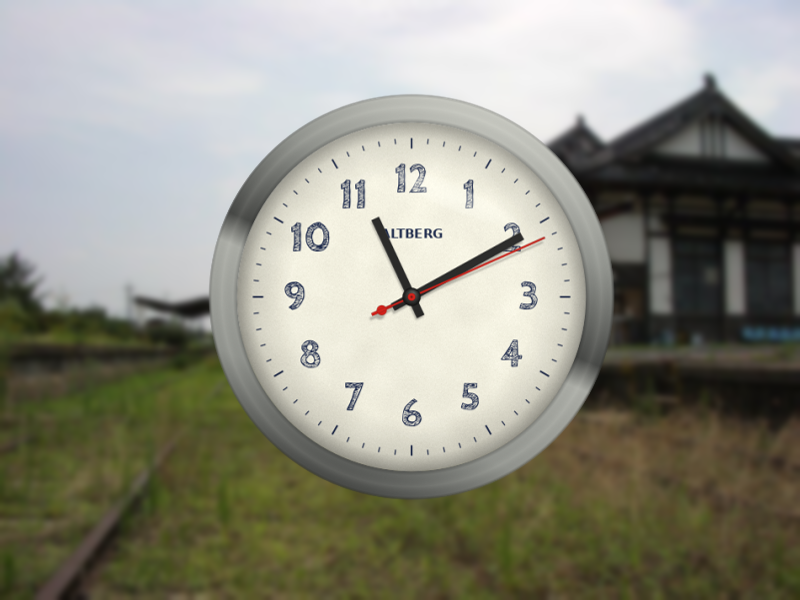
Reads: 11:10:11
